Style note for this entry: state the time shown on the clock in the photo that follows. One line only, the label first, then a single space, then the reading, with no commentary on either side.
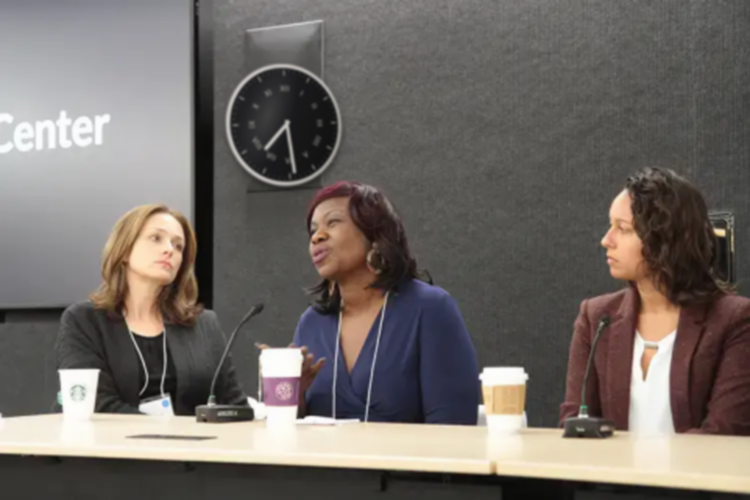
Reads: 7:29
